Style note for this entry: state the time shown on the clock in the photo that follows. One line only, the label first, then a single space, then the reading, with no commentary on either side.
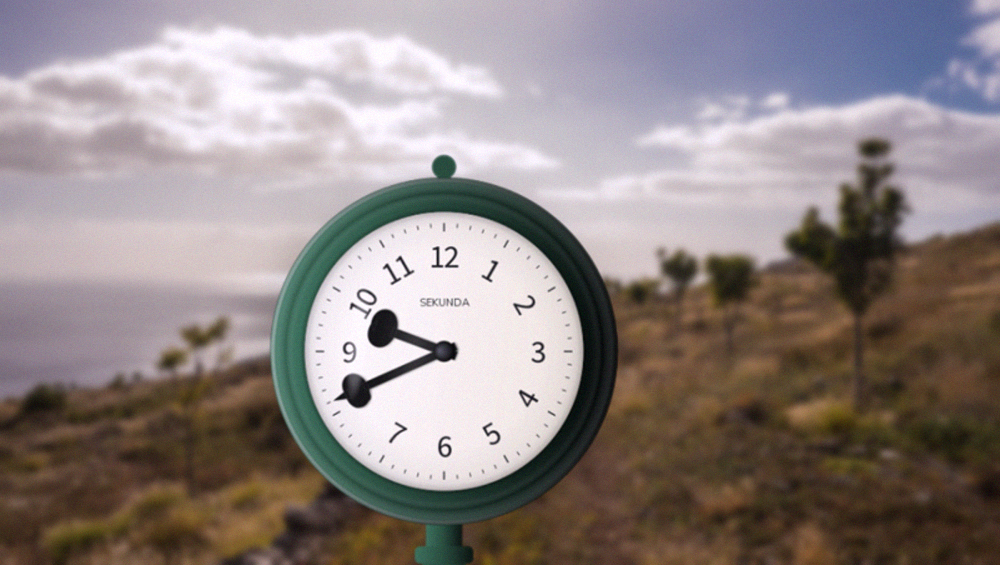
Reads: 9:41
